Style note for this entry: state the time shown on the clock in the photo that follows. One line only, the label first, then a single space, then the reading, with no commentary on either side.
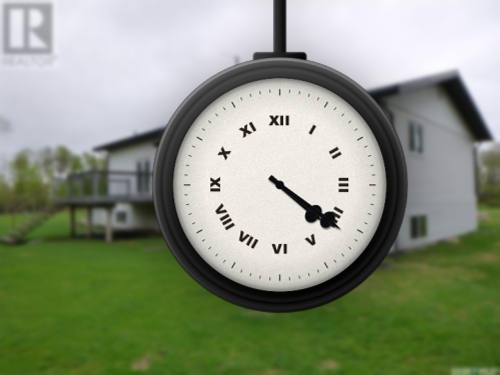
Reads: 4:21
